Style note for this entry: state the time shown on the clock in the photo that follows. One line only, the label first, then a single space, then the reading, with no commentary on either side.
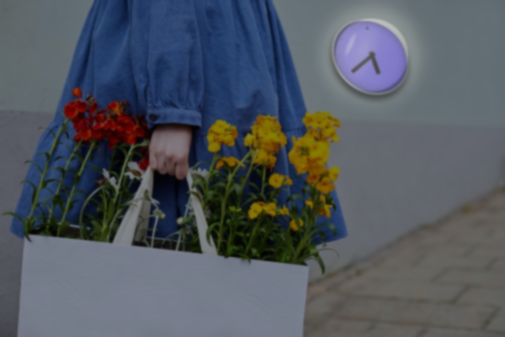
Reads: 5:39
